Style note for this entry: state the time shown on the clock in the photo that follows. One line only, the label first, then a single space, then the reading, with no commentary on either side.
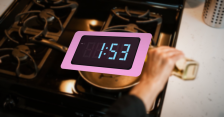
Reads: 1:53
